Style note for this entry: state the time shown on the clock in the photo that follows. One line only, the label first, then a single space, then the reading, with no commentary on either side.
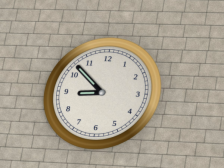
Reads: 8:52
